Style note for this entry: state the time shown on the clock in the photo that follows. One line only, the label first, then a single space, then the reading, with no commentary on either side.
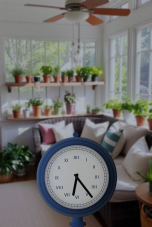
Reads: 6:24
